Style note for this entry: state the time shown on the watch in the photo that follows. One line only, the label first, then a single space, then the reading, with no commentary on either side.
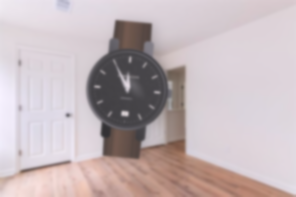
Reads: 11:55
